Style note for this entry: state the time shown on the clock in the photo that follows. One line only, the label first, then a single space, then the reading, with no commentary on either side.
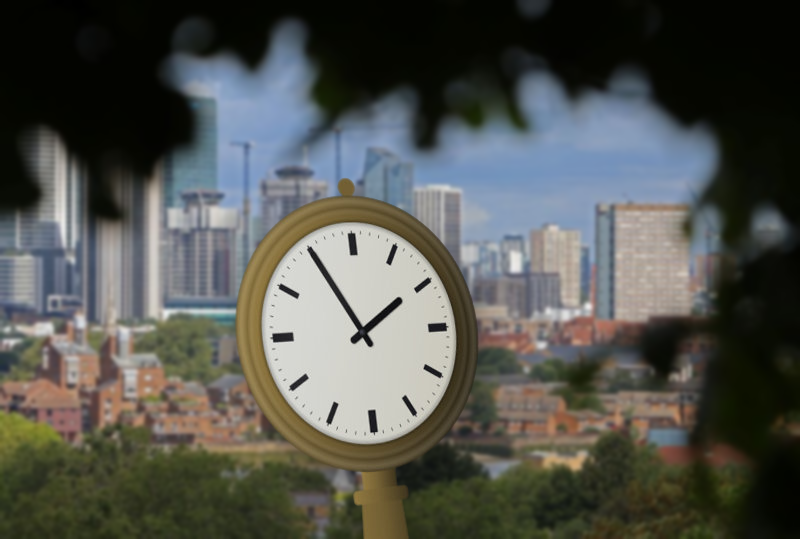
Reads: 1:55
